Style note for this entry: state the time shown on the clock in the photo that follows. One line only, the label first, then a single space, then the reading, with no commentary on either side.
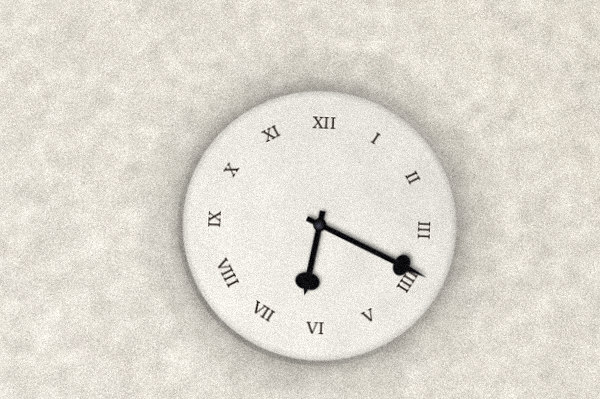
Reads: 6:19
